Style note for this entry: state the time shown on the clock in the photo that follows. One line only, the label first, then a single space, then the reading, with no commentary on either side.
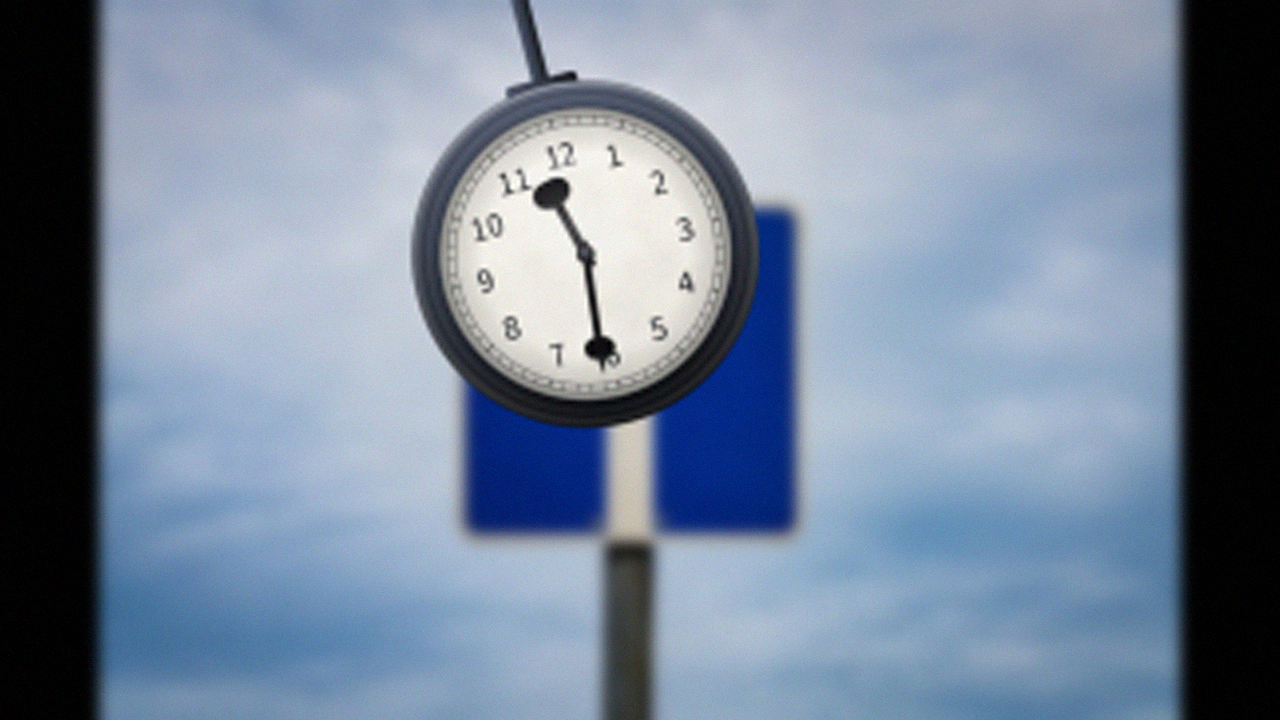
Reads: 11:31
